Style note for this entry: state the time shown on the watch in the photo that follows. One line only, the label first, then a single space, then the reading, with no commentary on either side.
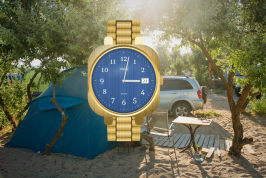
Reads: 3:02
